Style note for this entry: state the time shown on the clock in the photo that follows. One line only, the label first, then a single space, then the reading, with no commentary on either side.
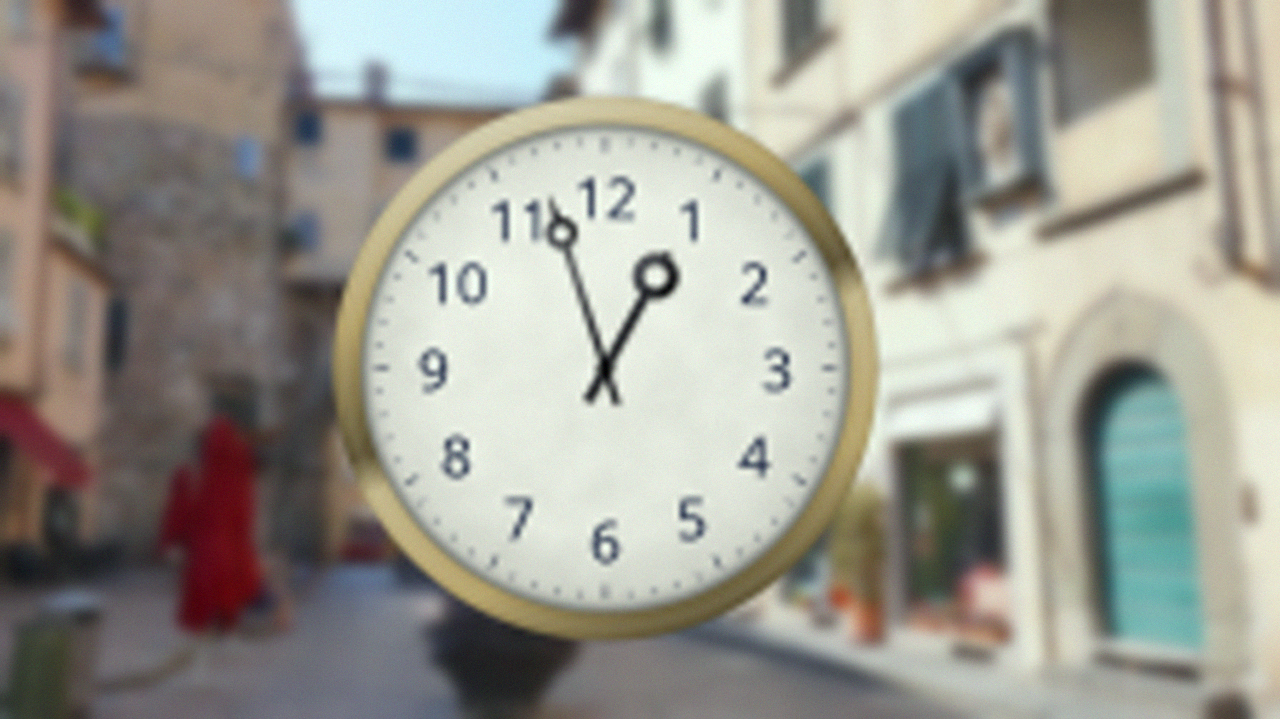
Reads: 12:57
